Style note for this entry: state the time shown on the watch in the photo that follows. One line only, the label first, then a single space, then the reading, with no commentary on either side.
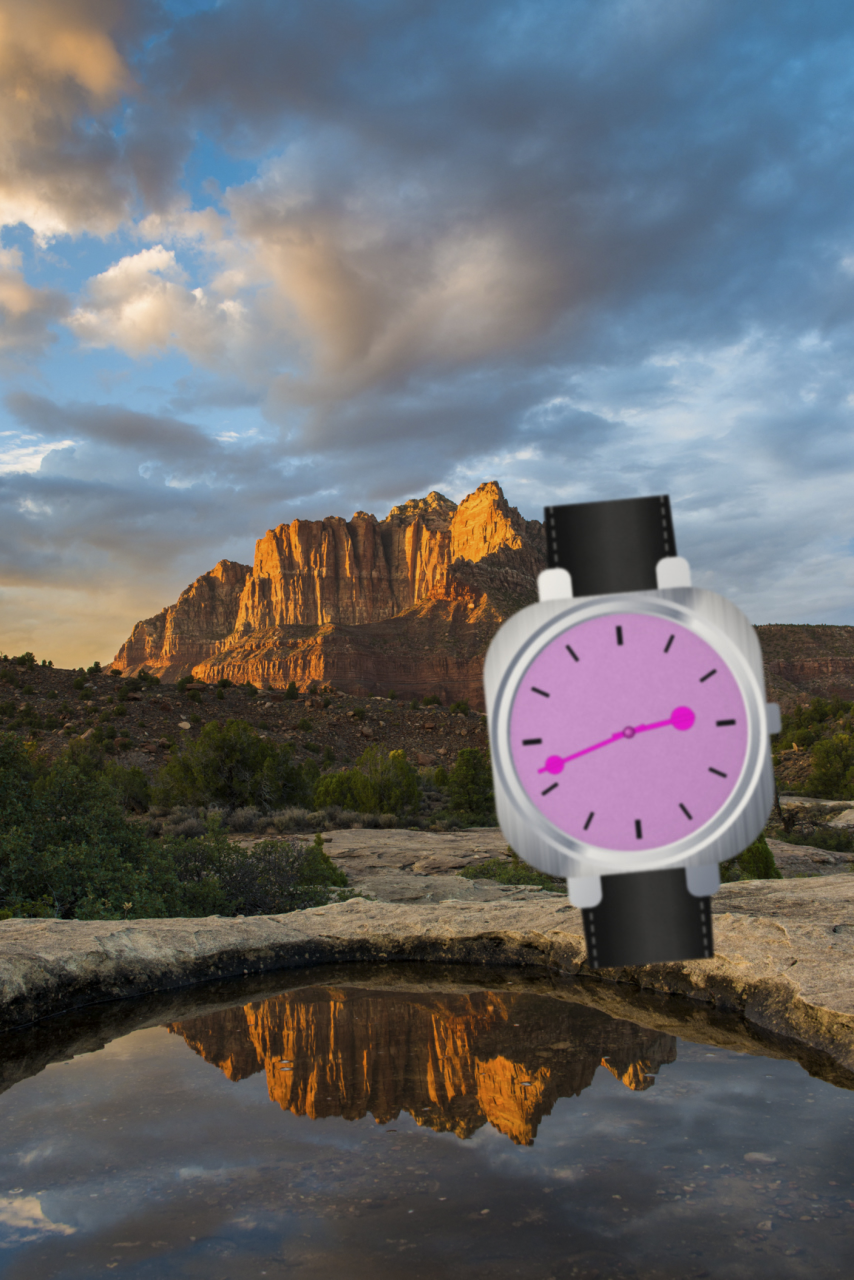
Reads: 2:42
